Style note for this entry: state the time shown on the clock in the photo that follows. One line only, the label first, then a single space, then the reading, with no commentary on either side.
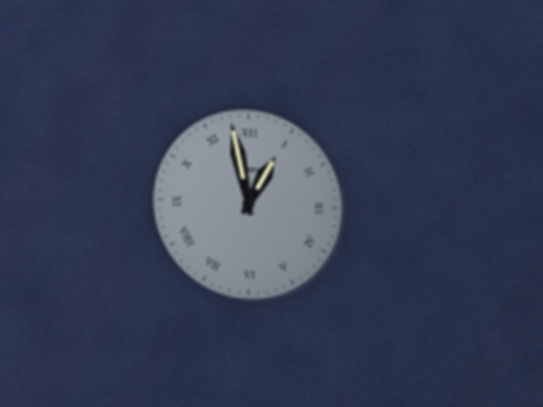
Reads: 12:58
